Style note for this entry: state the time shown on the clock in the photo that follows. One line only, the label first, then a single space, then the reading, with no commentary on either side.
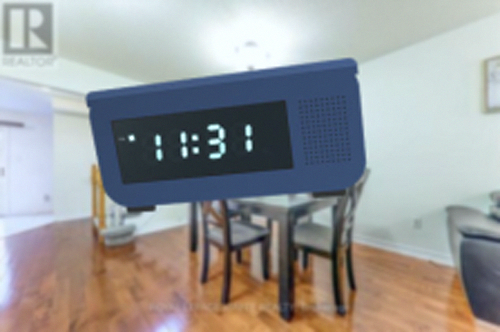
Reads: 11:31
